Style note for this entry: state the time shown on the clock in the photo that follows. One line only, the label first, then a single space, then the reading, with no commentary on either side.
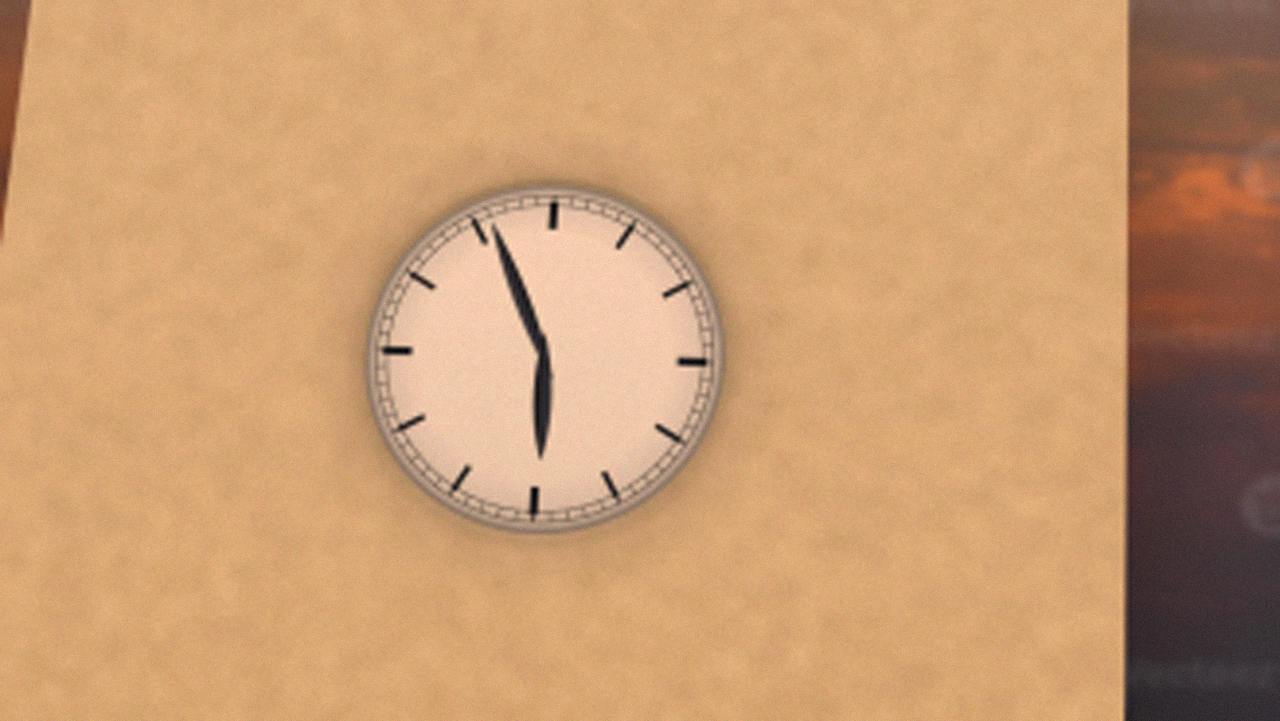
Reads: 5:56
